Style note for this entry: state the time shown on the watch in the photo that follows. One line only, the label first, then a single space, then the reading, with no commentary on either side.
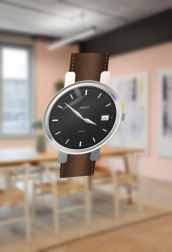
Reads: 3:52
